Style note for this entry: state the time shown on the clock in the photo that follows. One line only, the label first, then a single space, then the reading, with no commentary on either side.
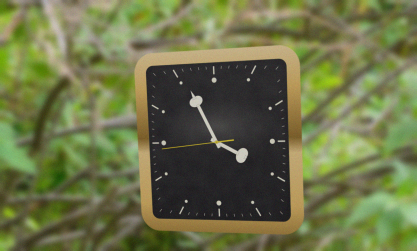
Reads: 3:55:44
